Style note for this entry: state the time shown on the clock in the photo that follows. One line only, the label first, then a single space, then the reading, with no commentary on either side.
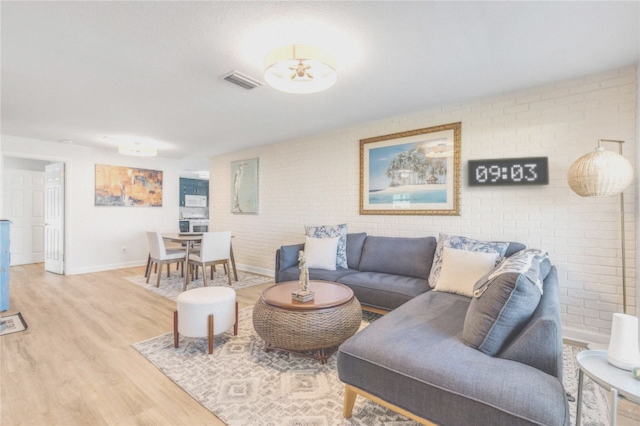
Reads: 9:03
